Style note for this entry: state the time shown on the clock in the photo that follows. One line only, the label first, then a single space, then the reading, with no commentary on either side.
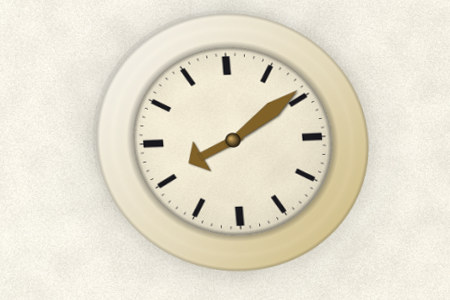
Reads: 8:09
